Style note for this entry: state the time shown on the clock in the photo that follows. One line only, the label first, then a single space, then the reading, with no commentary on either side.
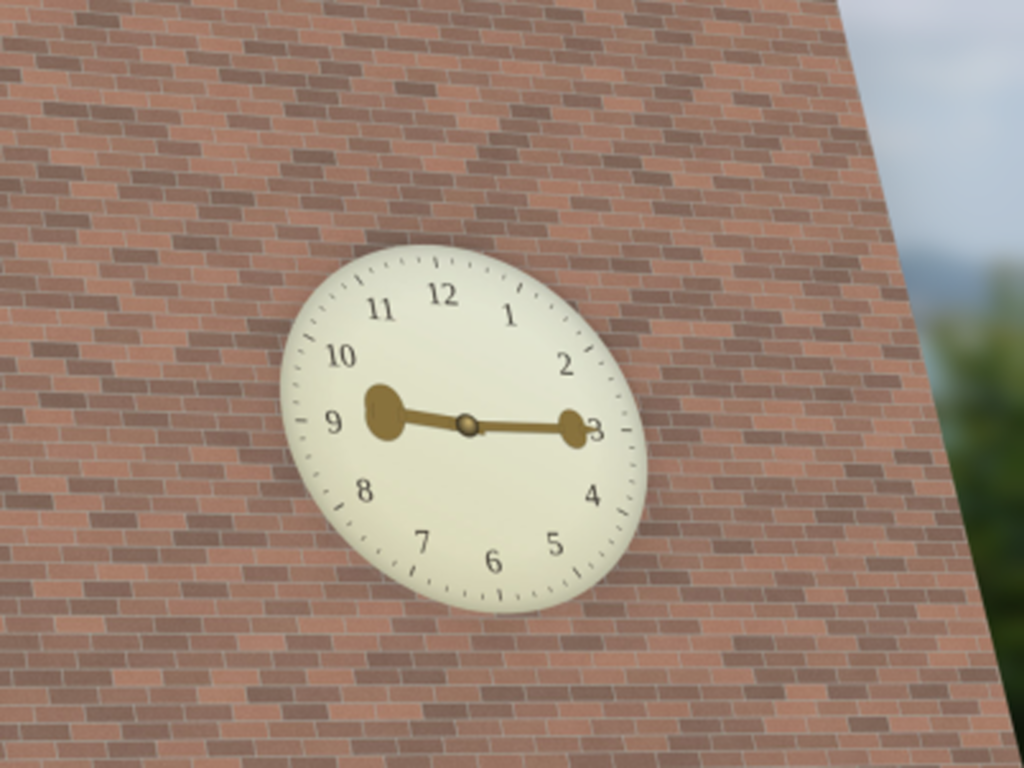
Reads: 9:15
